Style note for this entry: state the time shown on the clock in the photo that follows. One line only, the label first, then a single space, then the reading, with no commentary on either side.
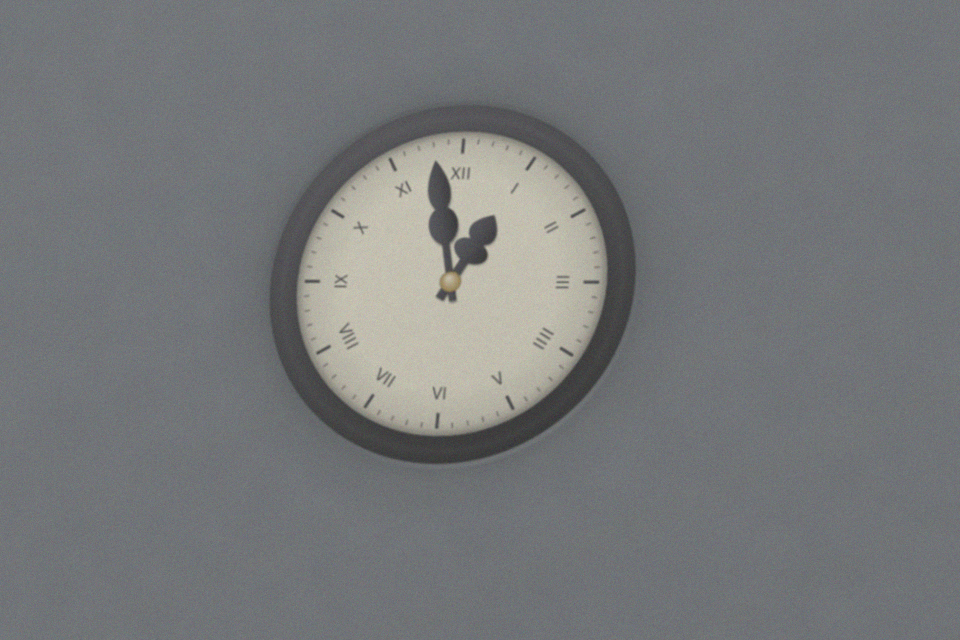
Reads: 12:58
